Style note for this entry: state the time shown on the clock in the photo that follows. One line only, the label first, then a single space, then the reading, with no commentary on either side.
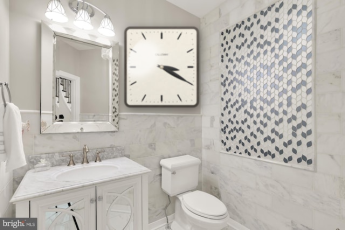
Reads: 3:20
